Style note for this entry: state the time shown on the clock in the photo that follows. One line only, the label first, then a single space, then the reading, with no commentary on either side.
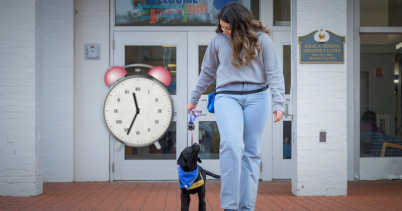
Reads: 11:34
